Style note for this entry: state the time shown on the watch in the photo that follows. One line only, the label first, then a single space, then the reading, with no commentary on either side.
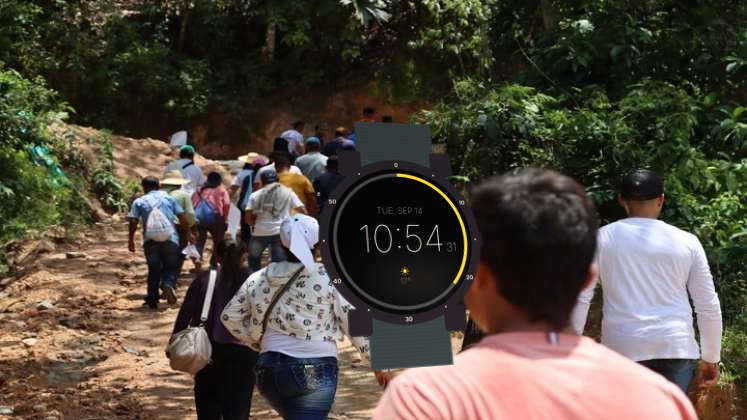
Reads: 10:54:31
